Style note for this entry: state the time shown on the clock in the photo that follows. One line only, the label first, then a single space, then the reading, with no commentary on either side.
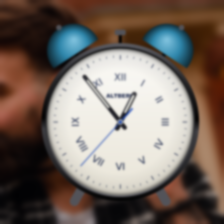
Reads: 12:53:37
